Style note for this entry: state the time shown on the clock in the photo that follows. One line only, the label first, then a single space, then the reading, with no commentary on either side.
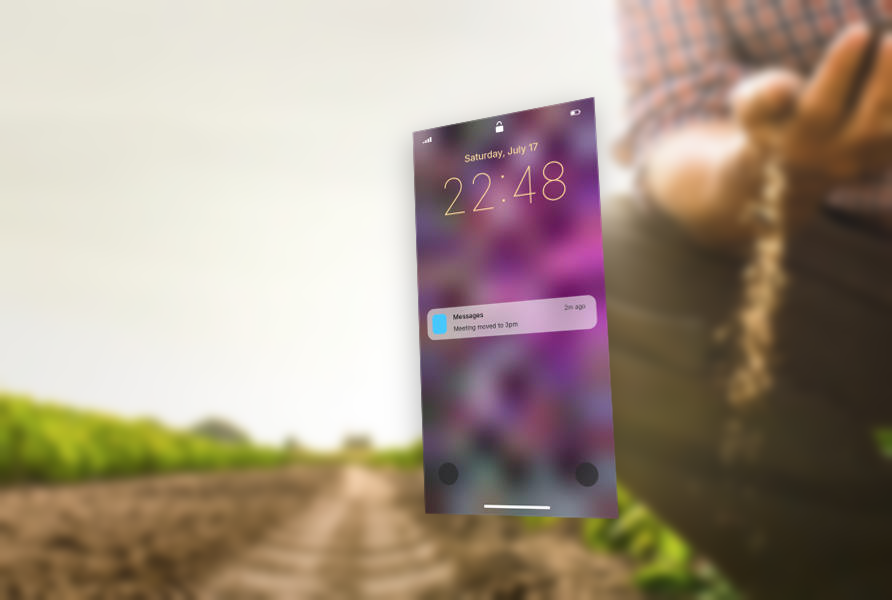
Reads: 22:48
